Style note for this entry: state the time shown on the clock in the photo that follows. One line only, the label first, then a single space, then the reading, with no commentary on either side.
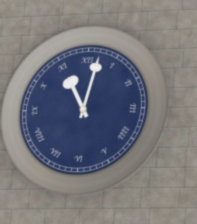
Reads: 11:02
